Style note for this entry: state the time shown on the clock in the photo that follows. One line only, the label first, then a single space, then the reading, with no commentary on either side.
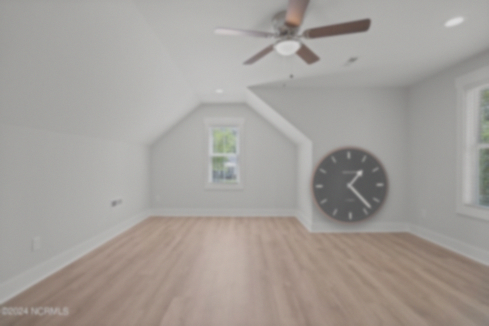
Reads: 1:23
